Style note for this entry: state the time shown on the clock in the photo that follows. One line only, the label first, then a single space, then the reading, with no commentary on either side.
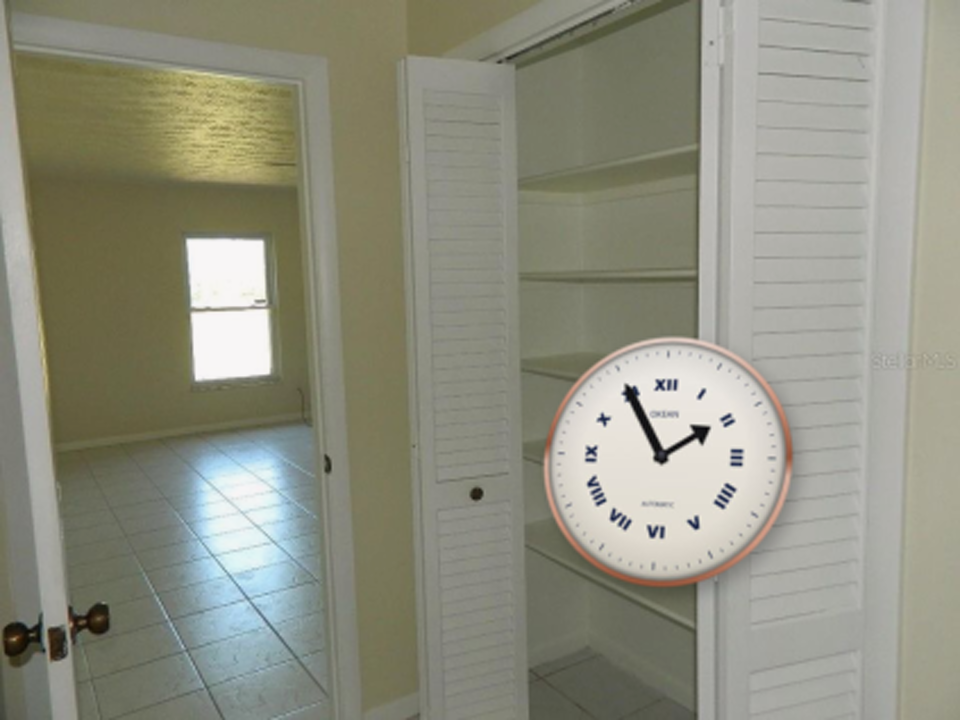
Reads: 1:55
